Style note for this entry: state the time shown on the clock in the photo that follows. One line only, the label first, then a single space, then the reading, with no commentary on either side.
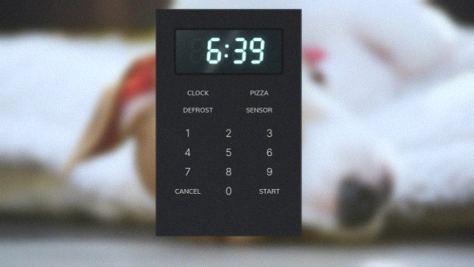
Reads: 6:39
